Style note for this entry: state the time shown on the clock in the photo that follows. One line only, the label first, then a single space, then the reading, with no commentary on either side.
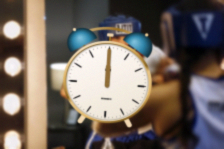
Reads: 12:00
